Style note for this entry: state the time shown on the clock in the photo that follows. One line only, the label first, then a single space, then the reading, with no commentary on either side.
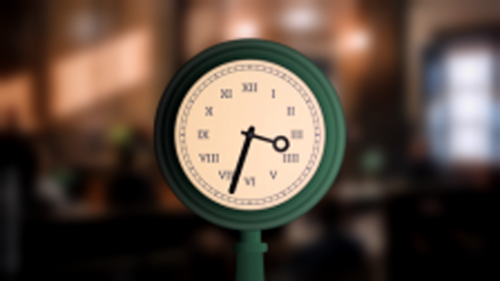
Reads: 3:33
